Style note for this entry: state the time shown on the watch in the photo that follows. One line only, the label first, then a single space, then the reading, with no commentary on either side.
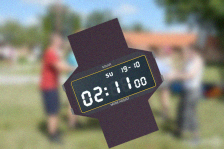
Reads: 2:11:00
